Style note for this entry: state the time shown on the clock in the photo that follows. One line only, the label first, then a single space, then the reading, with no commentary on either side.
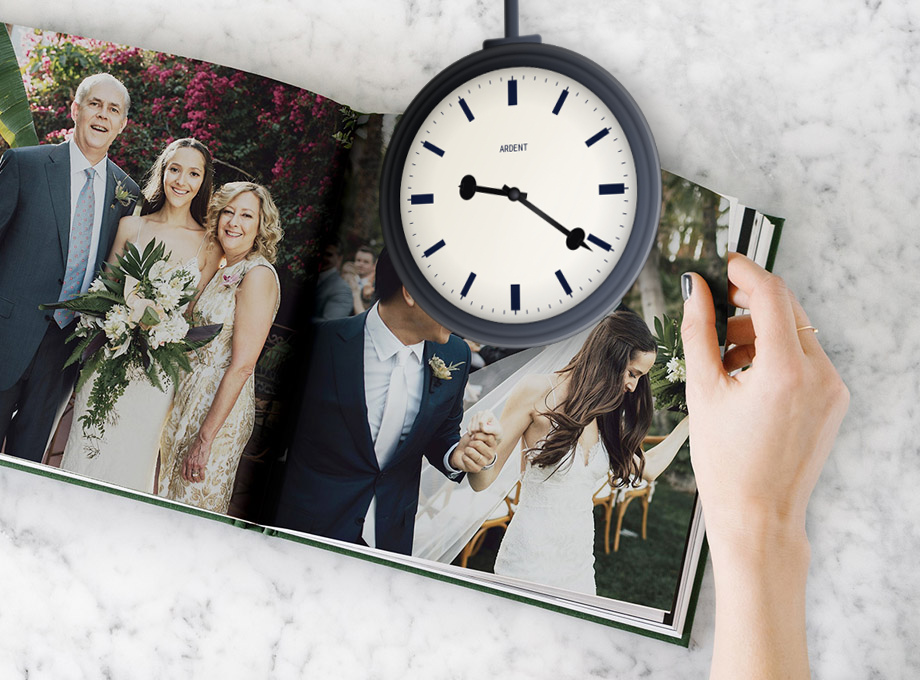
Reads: 9:21
